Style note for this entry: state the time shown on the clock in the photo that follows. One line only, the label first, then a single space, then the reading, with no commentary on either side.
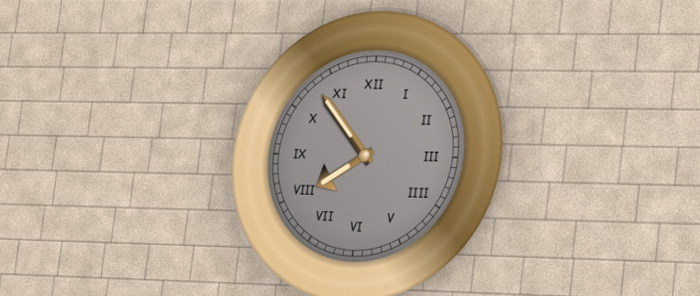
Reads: 7:53
